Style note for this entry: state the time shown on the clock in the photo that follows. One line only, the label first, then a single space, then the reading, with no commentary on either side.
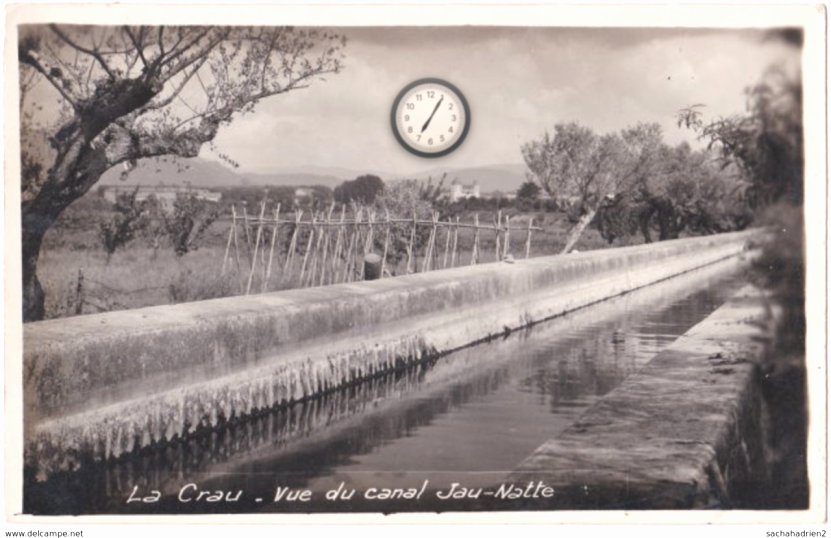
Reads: 7:05
